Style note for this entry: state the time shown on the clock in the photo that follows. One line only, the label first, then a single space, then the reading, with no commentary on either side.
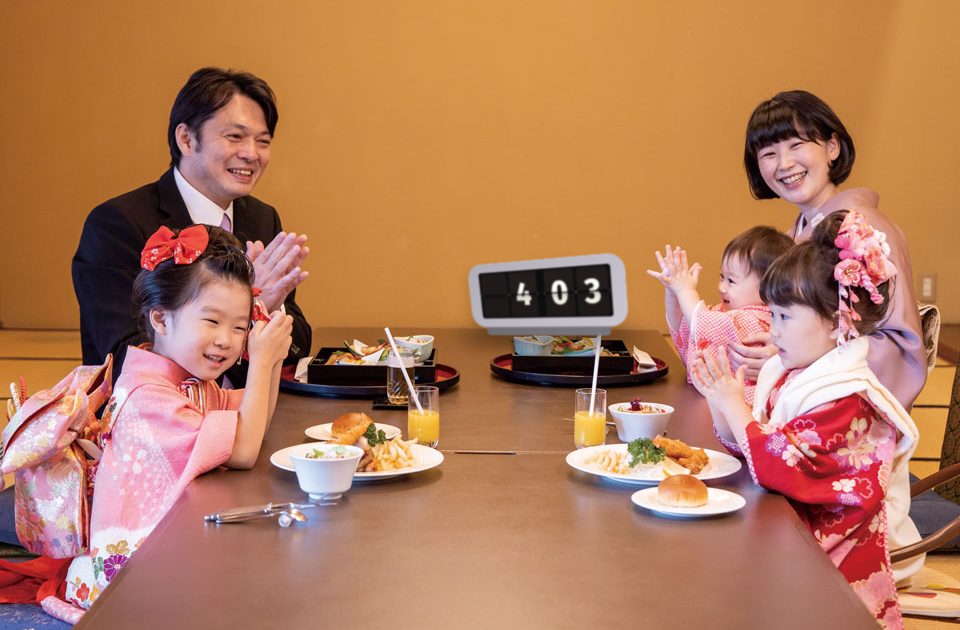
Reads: 4:03
